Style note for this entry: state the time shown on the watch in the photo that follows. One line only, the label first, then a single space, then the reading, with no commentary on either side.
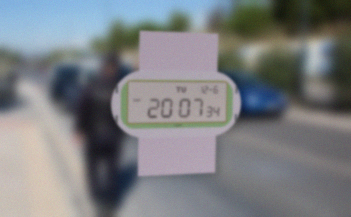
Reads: 20:07
